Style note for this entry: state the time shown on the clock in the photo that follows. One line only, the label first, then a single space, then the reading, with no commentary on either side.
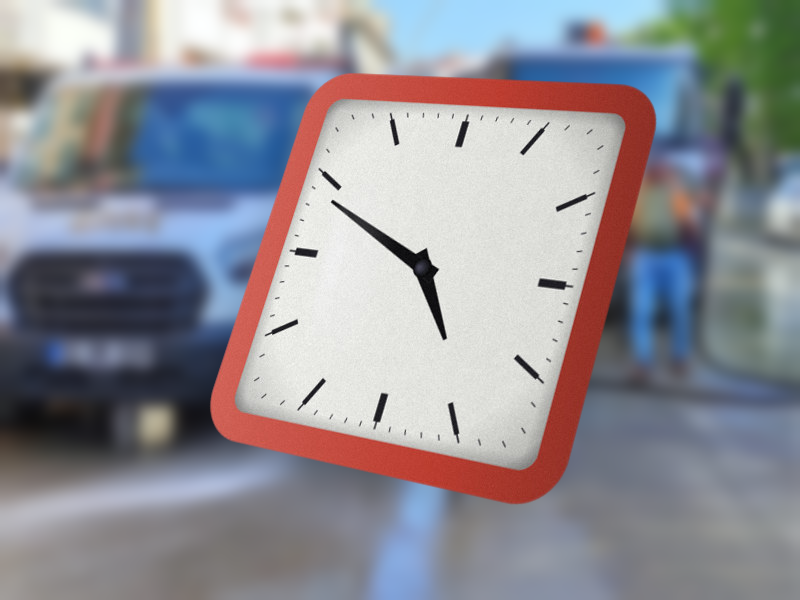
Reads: 4:49
